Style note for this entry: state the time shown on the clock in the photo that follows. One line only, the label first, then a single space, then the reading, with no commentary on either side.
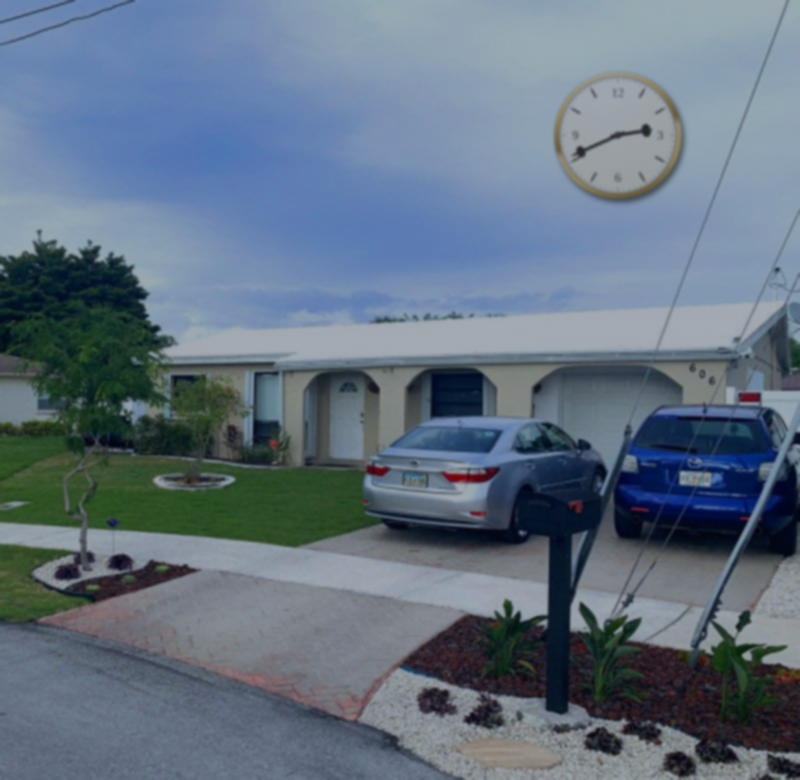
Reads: 2:41
